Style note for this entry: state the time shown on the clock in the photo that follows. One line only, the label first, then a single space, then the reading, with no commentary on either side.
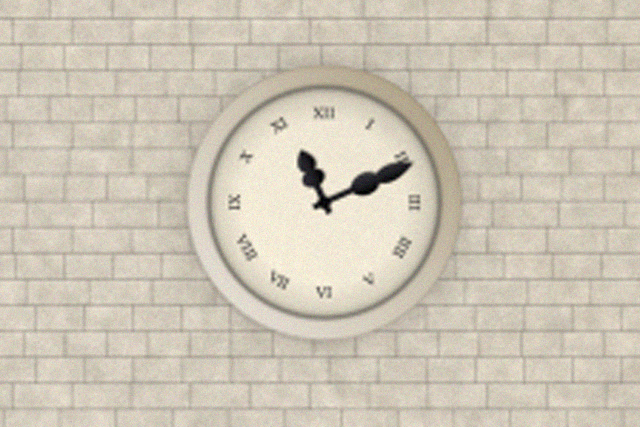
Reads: 11:11
